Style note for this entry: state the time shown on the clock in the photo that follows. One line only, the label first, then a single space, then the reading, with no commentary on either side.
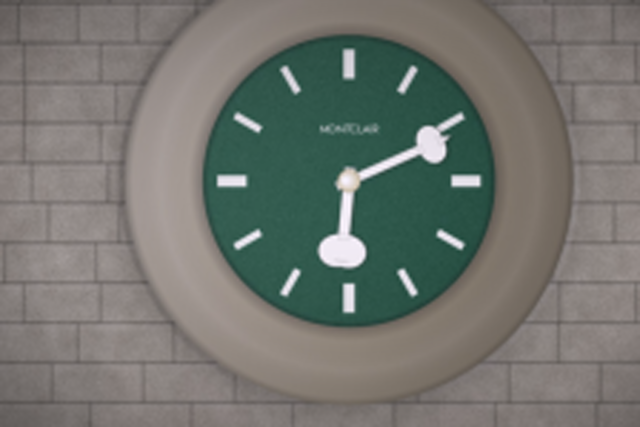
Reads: 6:11
